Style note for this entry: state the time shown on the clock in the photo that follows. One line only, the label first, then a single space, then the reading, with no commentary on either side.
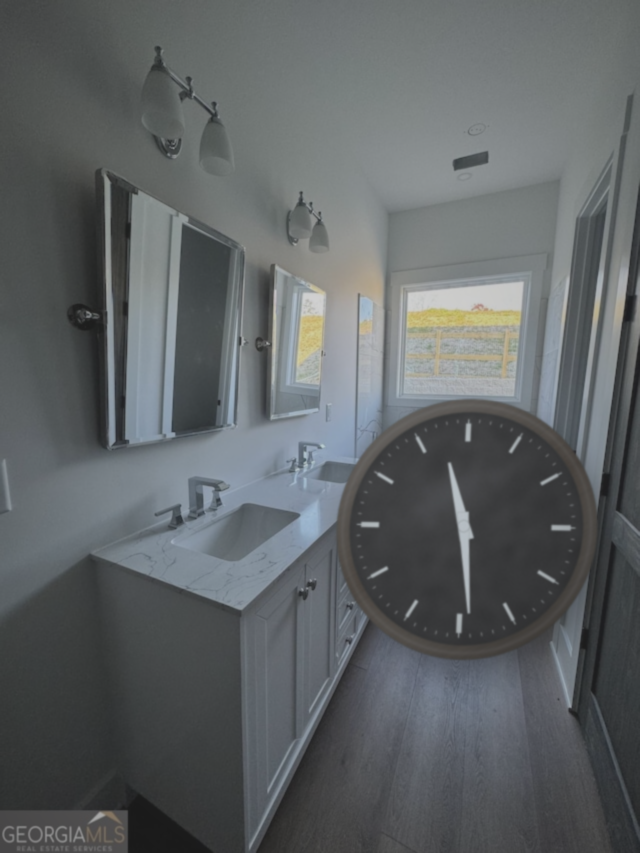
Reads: 11:29
